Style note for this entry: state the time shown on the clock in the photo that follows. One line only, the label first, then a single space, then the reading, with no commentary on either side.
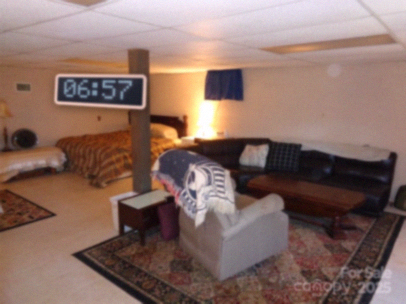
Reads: 6:57
